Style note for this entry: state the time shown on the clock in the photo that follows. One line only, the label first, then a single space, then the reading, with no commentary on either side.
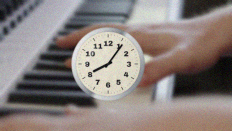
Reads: 8:06
